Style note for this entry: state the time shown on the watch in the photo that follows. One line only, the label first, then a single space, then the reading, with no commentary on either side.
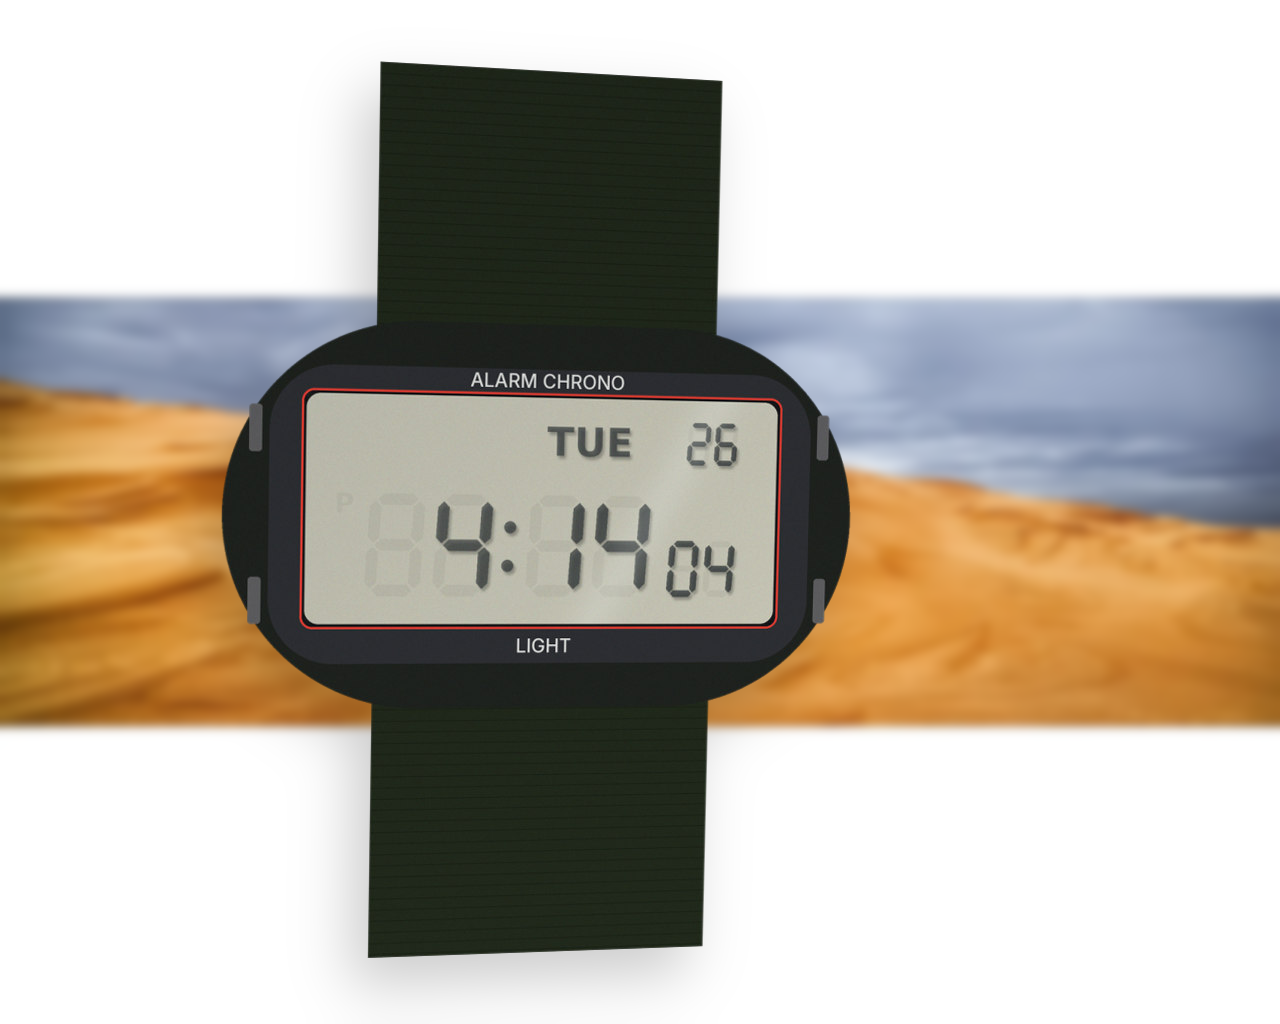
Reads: 4:14:04
